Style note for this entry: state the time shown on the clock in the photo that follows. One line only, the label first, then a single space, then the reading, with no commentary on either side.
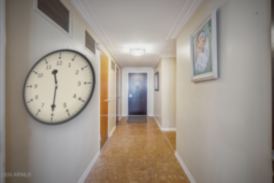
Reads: 11:30
